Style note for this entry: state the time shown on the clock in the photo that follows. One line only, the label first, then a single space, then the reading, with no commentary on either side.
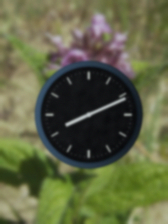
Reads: 8:11
